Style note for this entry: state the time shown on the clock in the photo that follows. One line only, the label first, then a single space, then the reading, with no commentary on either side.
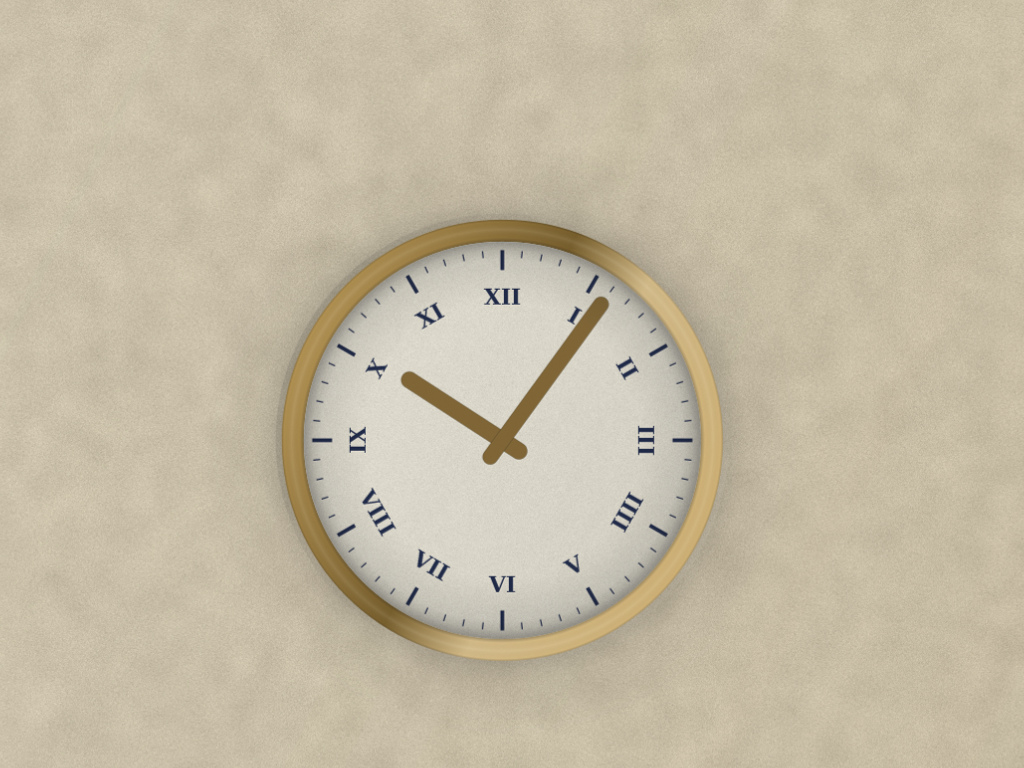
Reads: 10:06
